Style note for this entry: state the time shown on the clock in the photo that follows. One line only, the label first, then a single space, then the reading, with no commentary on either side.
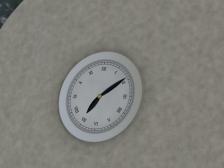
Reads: 7:09
